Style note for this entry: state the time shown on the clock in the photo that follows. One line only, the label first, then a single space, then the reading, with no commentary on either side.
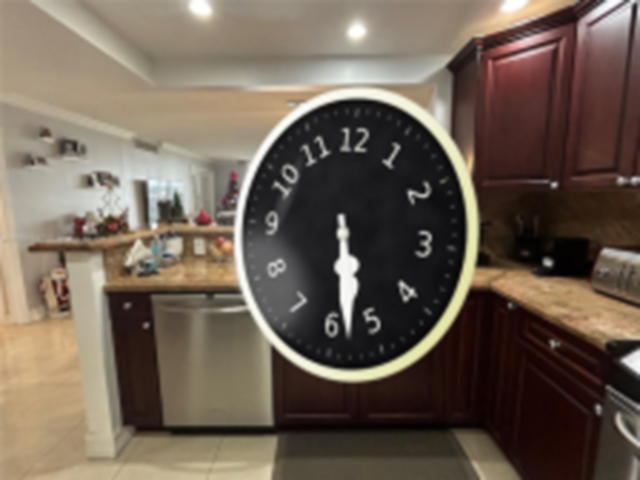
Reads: 5:28
